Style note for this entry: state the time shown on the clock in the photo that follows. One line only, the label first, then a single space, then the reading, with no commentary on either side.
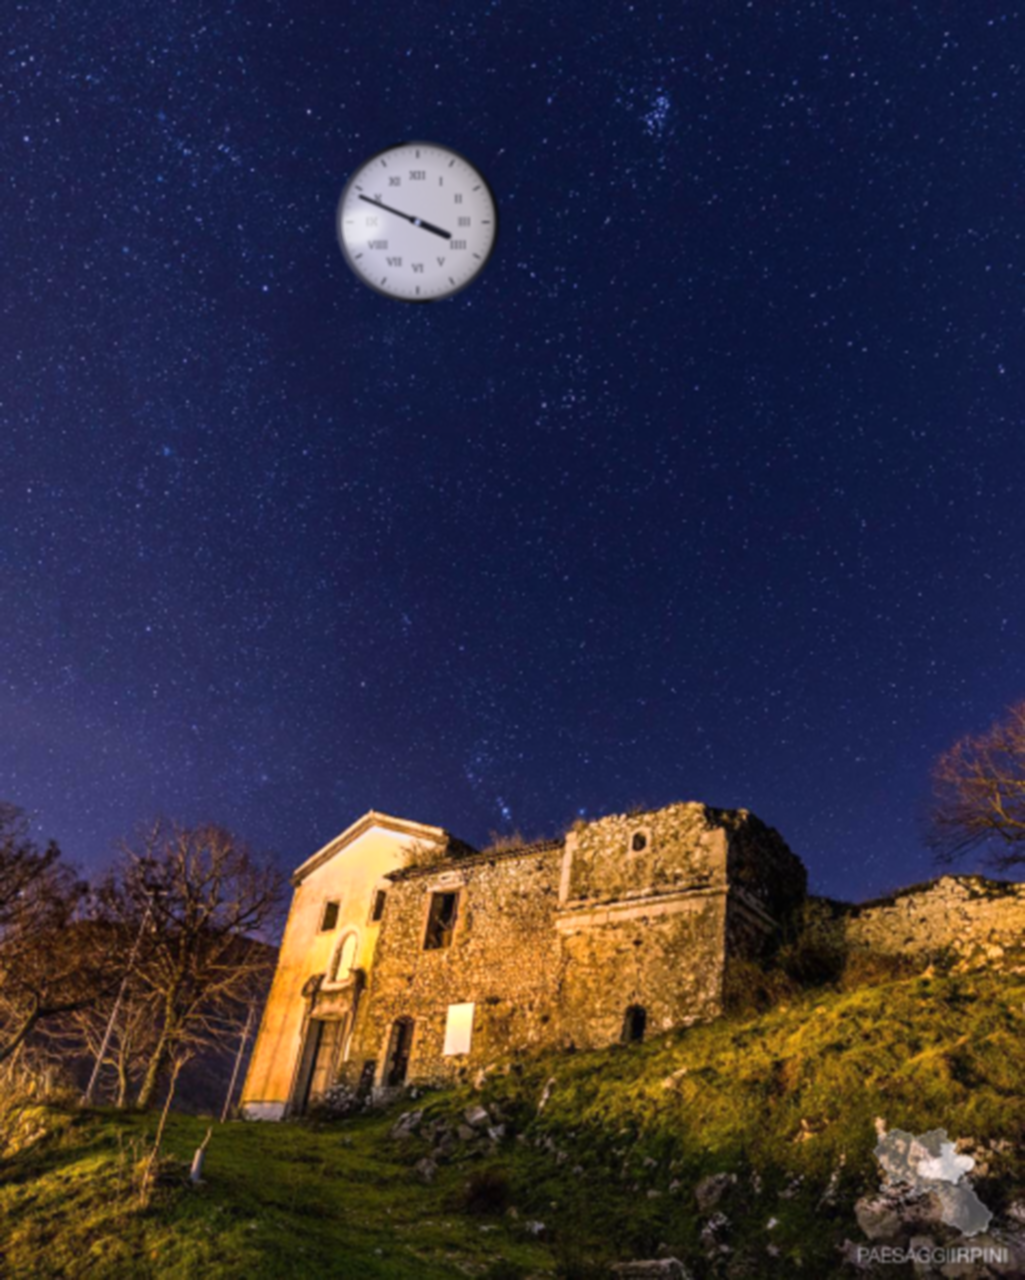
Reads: 3:49
